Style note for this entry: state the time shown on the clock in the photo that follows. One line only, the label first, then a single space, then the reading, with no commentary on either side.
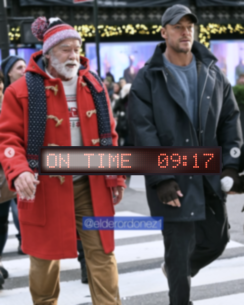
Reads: 9:17
